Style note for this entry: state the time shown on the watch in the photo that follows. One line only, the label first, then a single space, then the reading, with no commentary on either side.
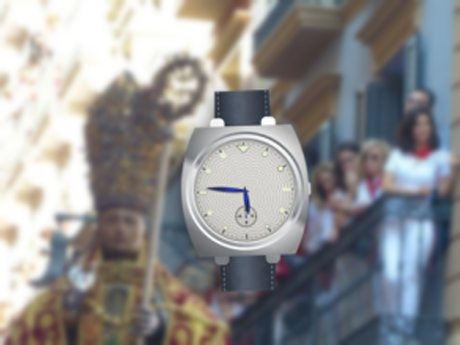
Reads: 5:46
